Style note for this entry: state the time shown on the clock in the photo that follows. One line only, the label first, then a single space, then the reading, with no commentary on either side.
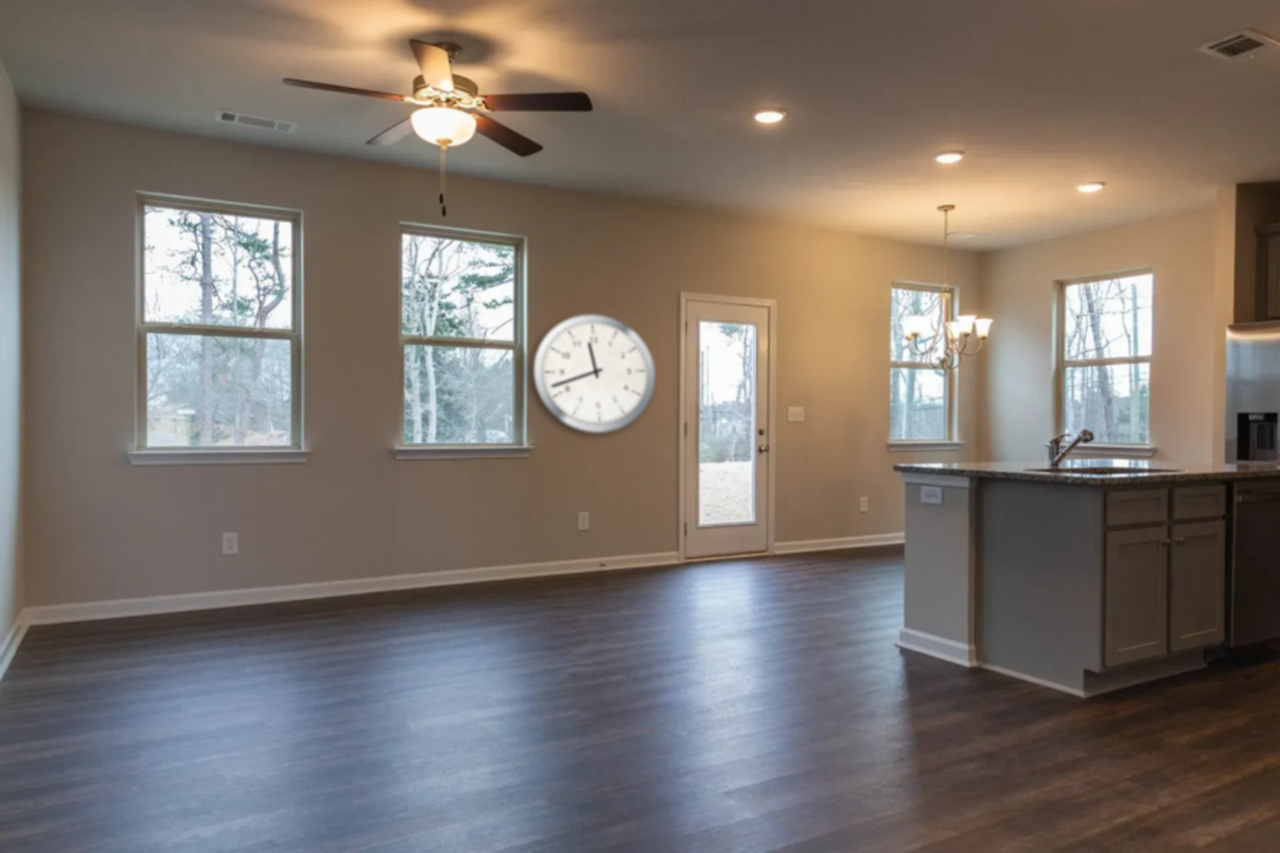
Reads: 11:42
